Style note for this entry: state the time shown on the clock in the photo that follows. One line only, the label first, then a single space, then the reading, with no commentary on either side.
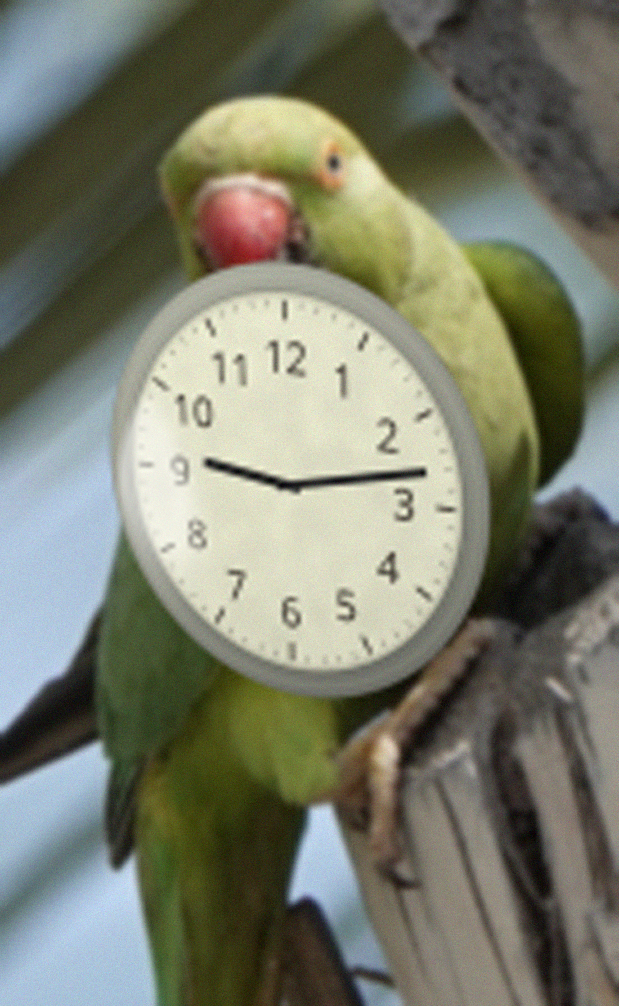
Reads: 9:13
